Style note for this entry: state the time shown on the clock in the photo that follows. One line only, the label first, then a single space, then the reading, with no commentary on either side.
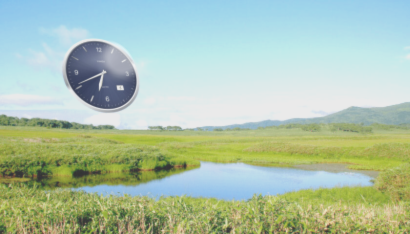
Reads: 6:41
